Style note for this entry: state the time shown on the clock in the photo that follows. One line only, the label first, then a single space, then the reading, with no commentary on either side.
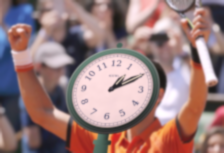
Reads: 1:10
